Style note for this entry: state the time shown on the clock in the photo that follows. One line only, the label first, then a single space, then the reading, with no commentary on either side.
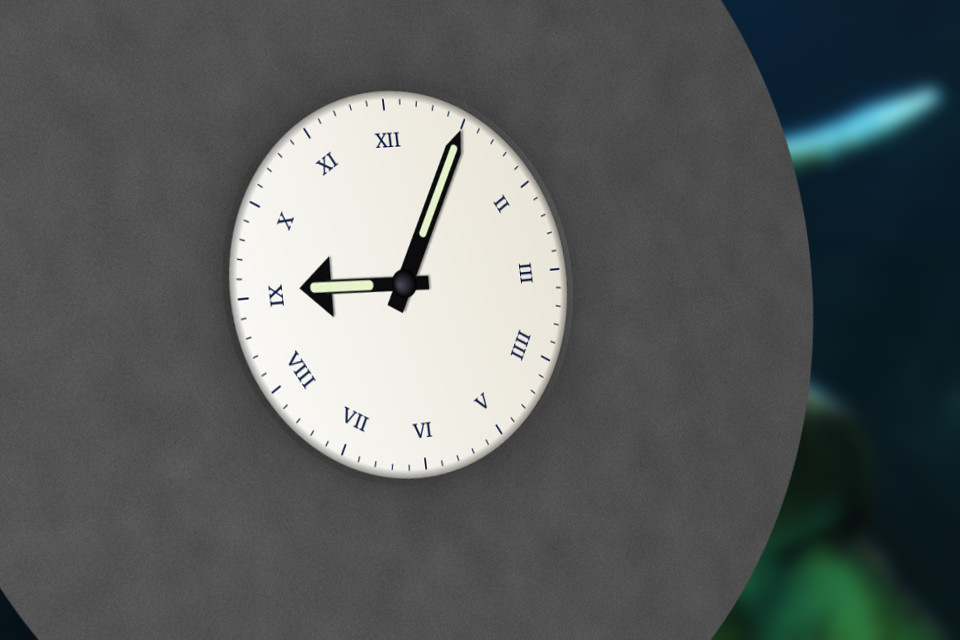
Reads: 9:05
